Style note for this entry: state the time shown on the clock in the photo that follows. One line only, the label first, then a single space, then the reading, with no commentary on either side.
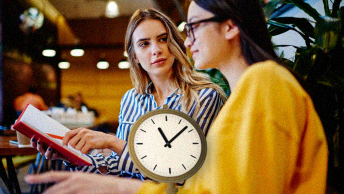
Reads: 11:08
